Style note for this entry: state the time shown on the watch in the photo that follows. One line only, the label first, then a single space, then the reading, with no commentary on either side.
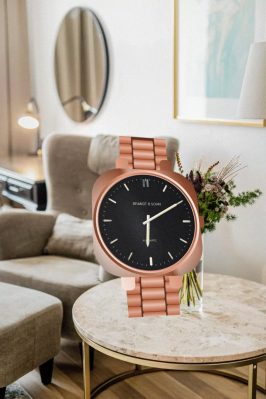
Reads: 6:10
